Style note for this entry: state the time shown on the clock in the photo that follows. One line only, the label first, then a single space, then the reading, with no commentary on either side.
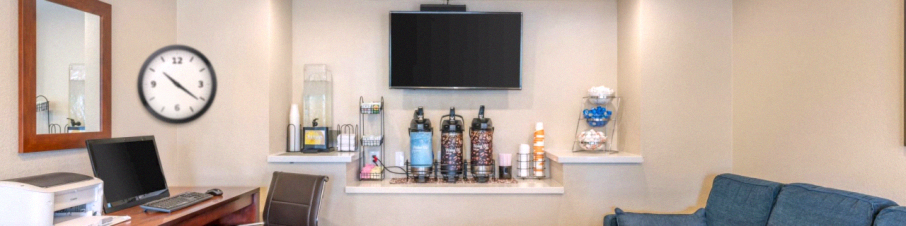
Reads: 10:21
